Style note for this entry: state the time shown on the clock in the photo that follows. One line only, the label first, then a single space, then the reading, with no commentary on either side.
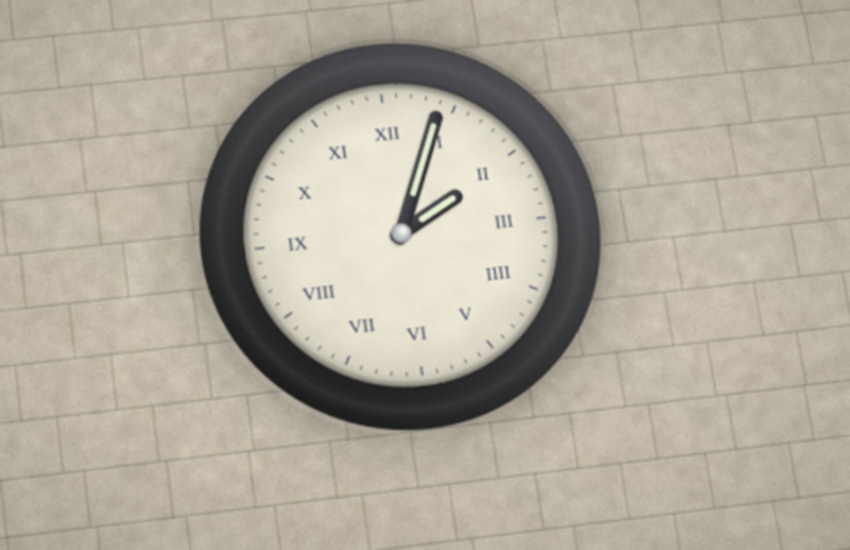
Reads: 2:04
